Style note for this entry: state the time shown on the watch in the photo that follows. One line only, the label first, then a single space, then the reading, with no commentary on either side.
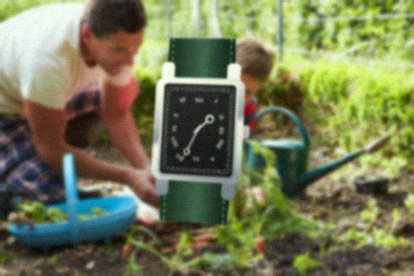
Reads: 1:34
